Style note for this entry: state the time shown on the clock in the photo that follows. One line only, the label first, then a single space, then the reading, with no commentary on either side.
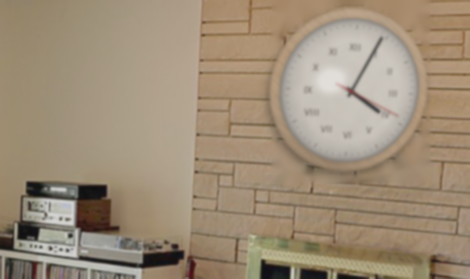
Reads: 4:04:19
